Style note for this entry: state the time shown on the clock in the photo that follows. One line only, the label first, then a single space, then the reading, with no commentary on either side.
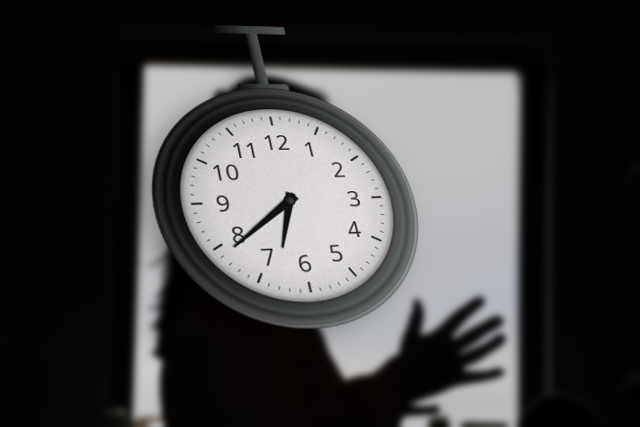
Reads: 6:39
